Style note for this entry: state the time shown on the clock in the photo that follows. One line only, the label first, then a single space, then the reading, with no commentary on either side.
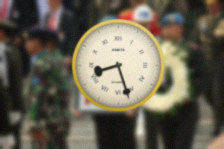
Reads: 8:27
